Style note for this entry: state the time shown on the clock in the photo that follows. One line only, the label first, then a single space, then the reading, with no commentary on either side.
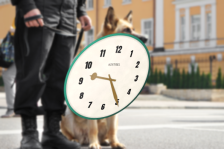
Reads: 9:25
